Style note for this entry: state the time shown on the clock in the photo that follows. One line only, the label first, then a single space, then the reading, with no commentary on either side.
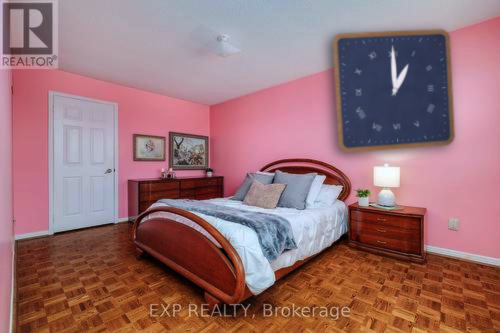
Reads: 1:00
